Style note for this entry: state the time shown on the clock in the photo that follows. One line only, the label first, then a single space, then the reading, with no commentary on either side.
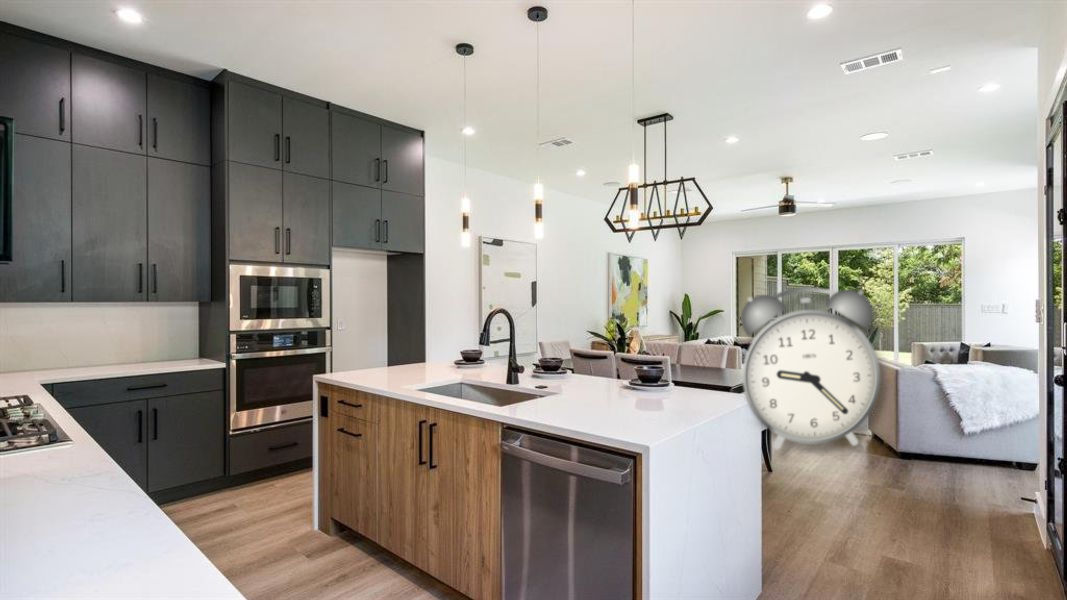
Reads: 9:23
